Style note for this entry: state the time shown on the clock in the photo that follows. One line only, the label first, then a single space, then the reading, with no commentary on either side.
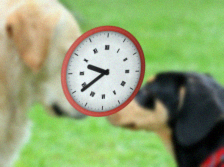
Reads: 9:39
